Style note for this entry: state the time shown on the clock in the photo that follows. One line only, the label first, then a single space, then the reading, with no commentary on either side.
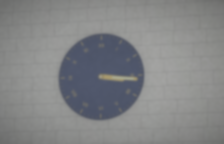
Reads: 3:16
